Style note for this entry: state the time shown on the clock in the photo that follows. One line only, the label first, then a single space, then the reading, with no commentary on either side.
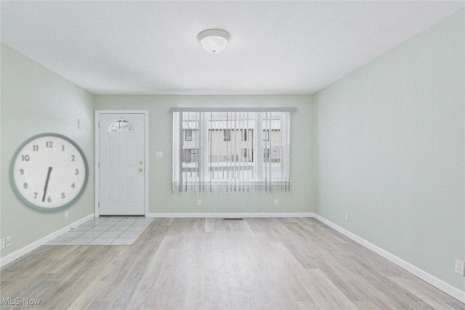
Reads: 6:32
